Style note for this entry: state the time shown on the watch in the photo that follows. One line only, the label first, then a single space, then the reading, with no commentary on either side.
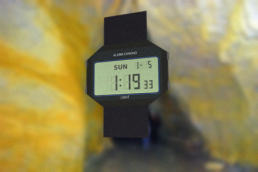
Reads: 1:19:33
